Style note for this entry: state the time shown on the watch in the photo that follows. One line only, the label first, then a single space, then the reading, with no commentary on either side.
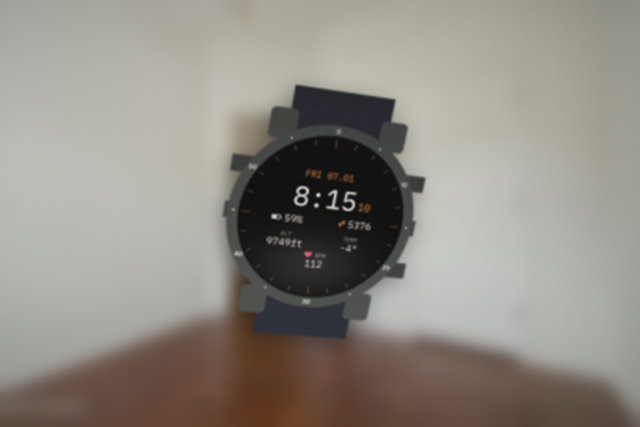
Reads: 8:15
